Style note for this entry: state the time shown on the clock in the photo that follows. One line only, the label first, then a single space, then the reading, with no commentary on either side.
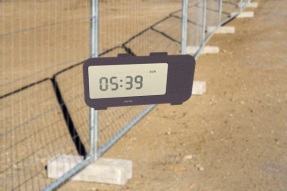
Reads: 5:39
